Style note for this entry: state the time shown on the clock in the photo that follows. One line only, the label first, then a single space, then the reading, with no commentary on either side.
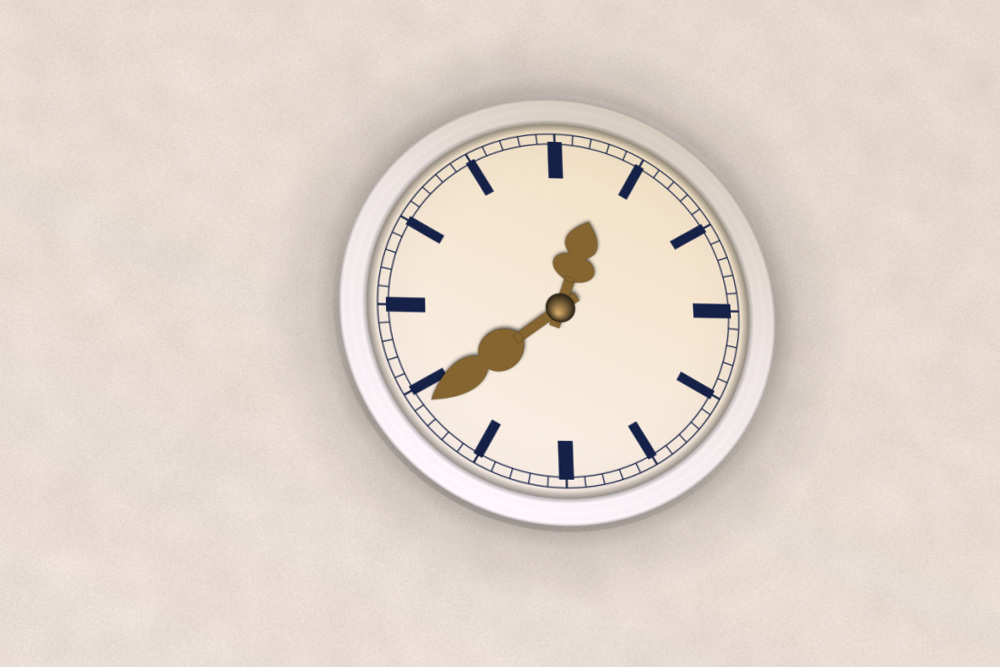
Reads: 12:39
